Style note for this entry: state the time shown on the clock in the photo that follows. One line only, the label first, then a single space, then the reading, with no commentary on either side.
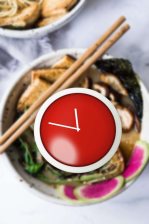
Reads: 11:47
